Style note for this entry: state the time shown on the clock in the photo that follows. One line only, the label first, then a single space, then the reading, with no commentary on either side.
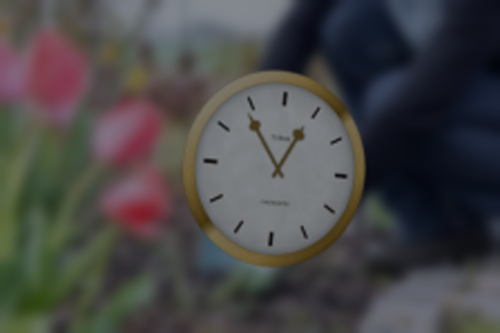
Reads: 12:54
